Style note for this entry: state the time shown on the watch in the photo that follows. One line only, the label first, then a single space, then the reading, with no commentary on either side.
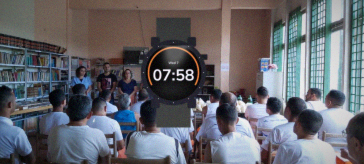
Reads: 7:58
